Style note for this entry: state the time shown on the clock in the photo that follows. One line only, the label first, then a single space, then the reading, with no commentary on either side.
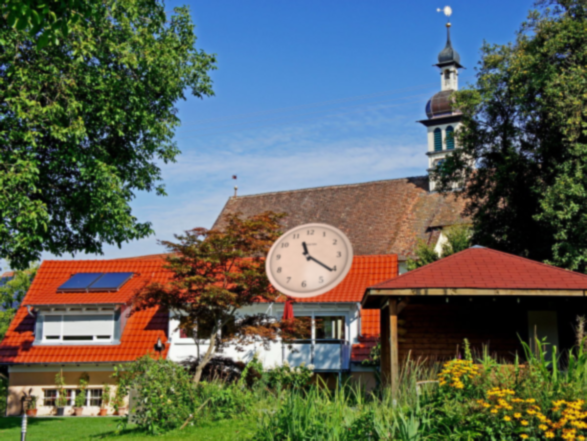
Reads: 11:21
